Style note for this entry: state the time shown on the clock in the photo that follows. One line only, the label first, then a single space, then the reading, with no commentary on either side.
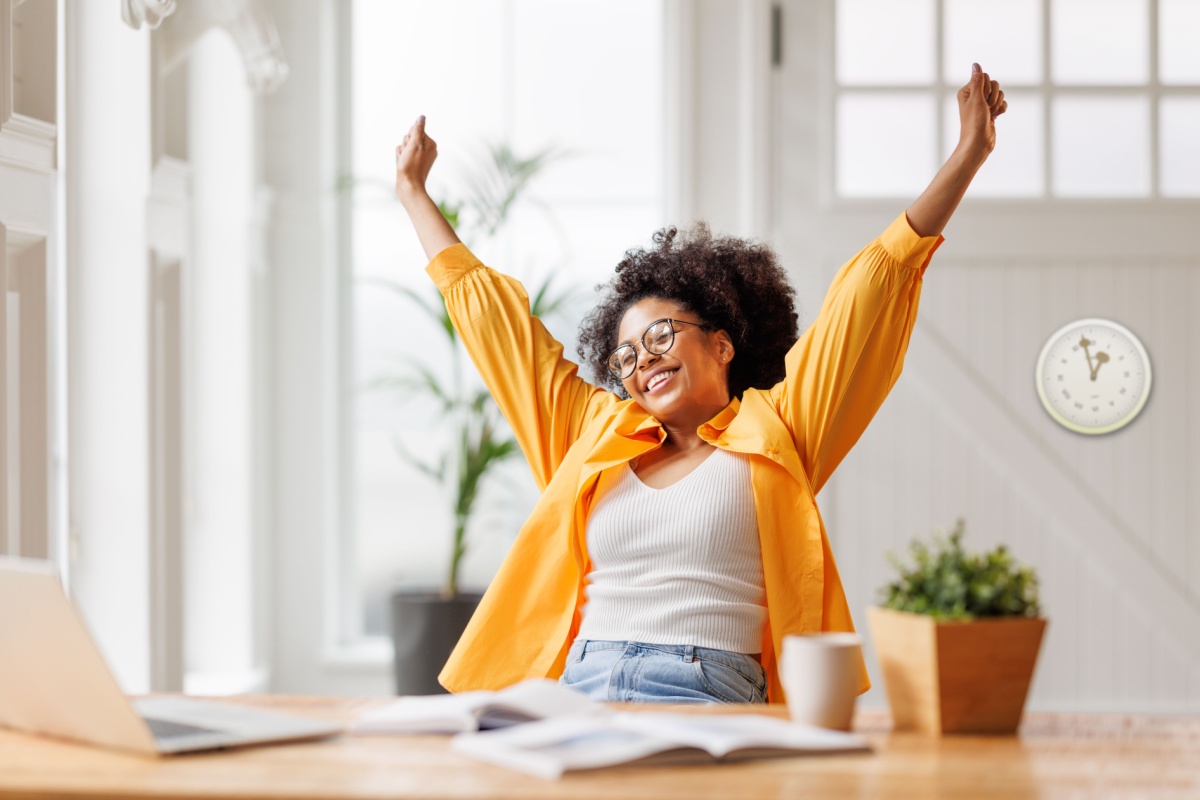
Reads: 12:58
